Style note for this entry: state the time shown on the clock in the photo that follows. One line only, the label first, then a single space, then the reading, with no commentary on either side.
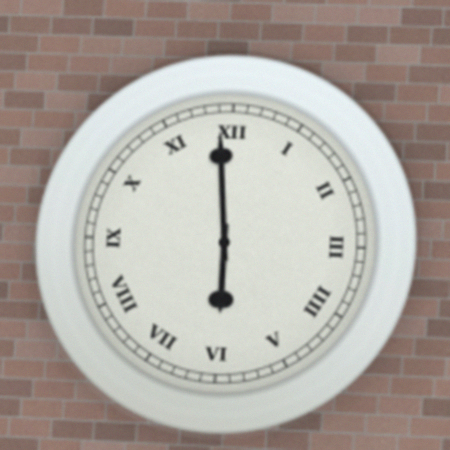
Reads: 5:59
